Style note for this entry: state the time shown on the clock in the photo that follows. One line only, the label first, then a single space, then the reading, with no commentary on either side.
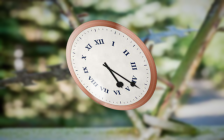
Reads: 5:22
